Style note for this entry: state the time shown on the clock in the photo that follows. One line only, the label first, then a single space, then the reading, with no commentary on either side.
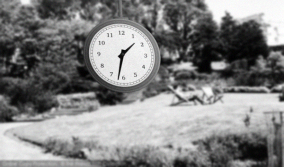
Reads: 1:32
